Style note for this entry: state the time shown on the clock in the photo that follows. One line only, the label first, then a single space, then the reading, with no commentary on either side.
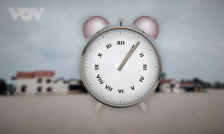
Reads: 1:06
